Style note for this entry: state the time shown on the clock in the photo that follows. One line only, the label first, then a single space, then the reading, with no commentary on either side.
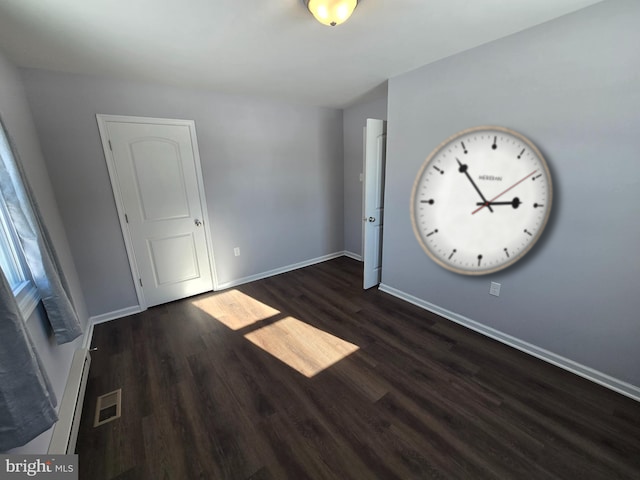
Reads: 2:53:09
